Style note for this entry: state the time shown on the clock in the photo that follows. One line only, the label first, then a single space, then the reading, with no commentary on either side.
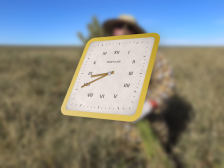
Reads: 8:40
